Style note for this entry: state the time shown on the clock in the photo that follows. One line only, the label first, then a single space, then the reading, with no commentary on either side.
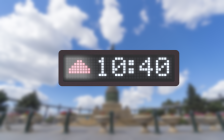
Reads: 10:40
